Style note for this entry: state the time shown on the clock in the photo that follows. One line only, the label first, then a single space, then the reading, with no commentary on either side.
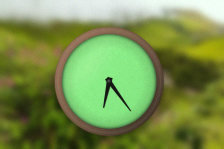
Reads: 6:24
